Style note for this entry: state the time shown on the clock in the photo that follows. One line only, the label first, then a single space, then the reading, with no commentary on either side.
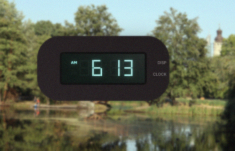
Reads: 6:13
